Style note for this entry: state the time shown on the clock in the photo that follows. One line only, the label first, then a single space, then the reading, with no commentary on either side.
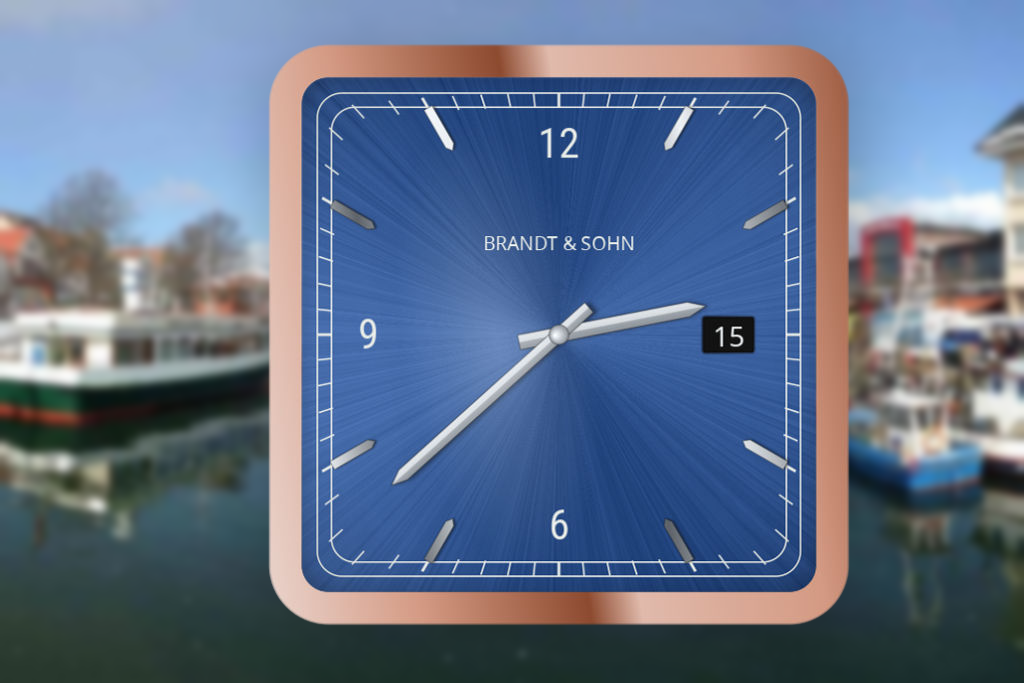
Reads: 2:38
